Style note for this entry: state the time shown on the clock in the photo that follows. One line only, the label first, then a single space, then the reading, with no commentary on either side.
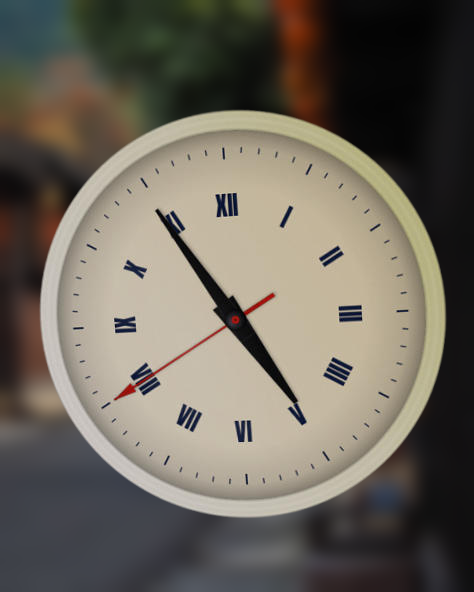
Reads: 4:54:40
